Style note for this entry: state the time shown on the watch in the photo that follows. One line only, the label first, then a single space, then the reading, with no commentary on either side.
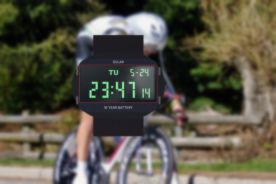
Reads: 23:47:14
